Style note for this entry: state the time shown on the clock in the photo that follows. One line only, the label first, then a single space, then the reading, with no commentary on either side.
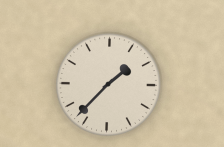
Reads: 1:37
